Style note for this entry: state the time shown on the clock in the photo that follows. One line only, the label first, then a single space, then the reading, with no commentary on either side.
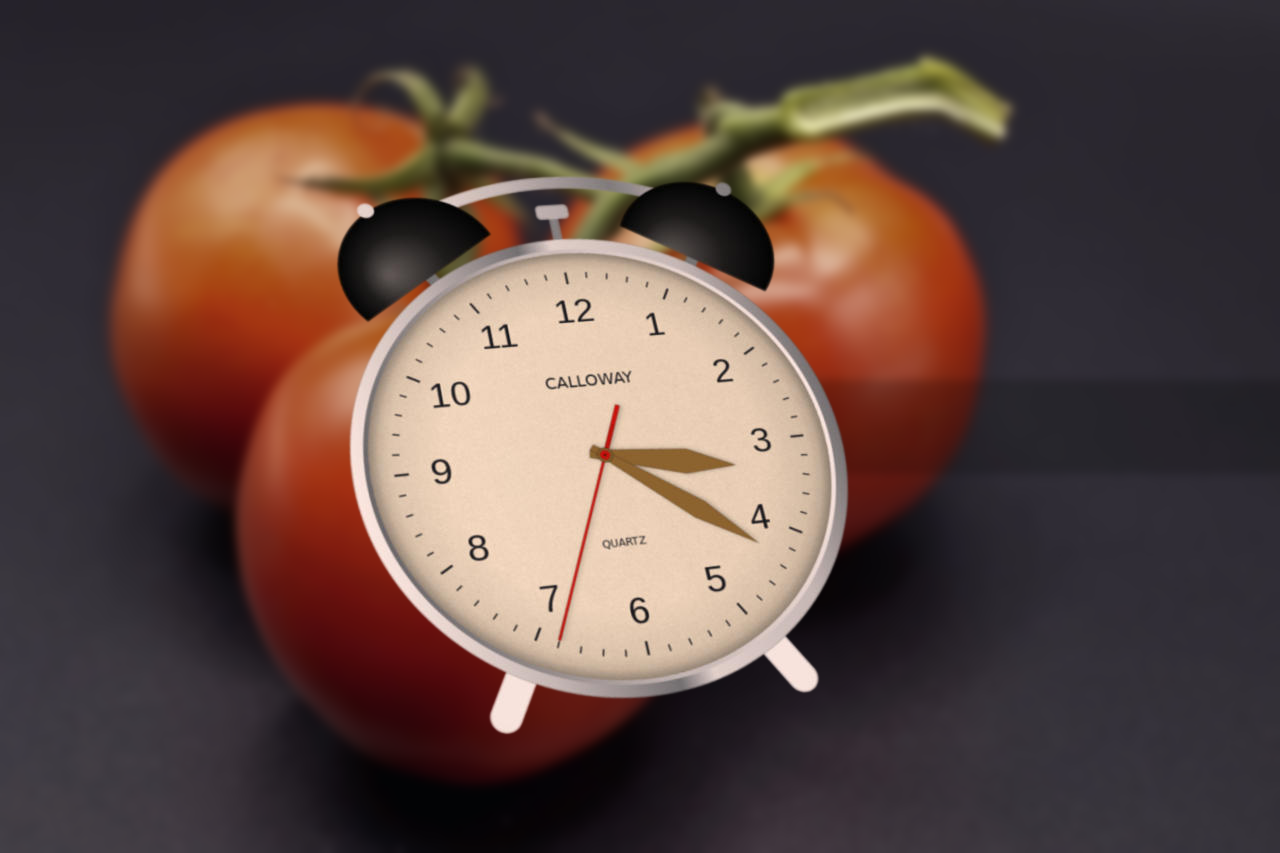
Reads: 3:21:34
